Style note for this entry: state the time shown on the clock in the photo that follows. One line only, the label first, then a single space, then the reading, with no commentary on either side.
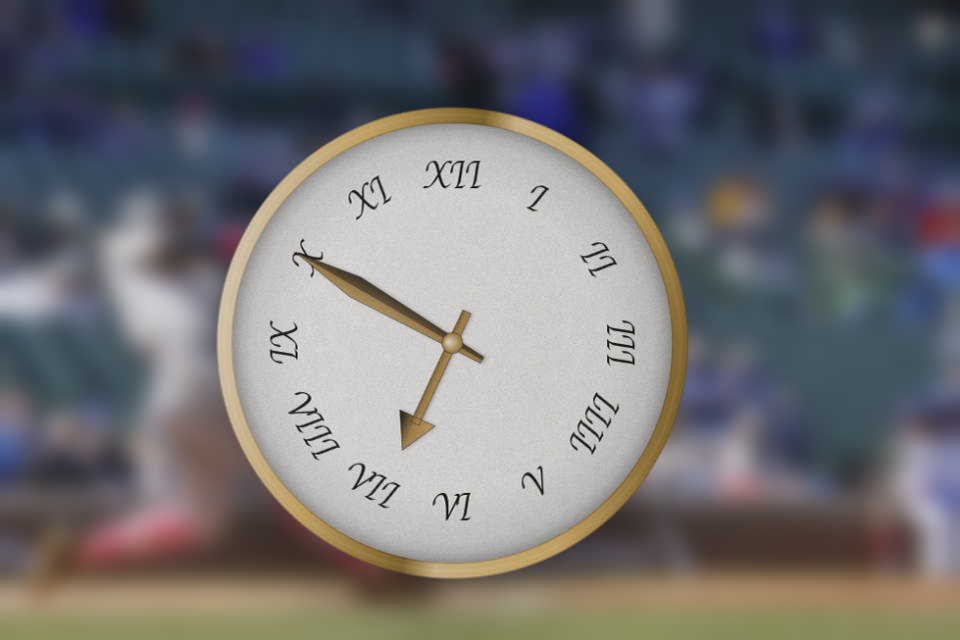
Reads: 6:50
